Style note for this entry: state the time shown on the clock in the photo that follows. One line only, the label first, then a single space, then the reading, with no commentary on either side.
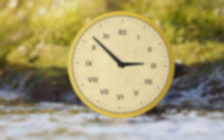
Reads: 2:52
